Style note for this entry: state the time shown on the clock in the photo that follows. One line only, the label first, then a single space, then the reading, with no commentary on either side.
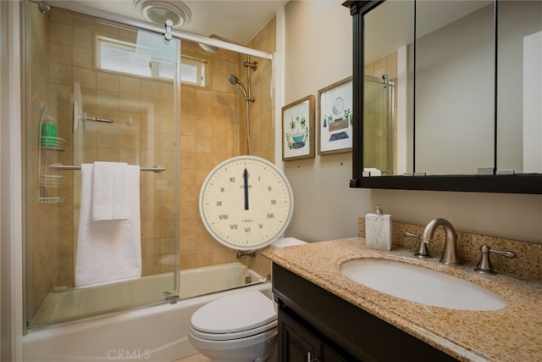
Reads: 12:00
